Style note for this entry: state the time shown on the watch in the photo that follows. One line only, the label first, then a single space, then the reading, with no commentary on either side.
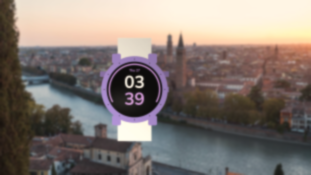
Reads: 3:39
